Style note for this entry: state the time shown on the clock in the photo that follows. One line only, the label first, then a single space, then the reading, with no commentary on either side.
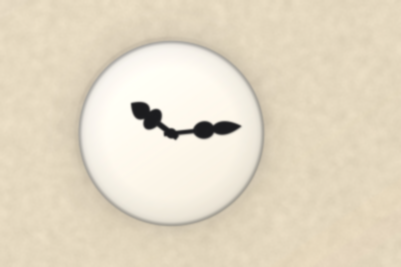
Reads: 10:14
